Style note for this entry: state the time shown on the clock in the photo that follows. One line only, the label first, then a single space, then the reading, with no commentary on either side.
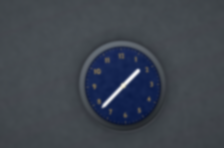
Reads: 1:38
